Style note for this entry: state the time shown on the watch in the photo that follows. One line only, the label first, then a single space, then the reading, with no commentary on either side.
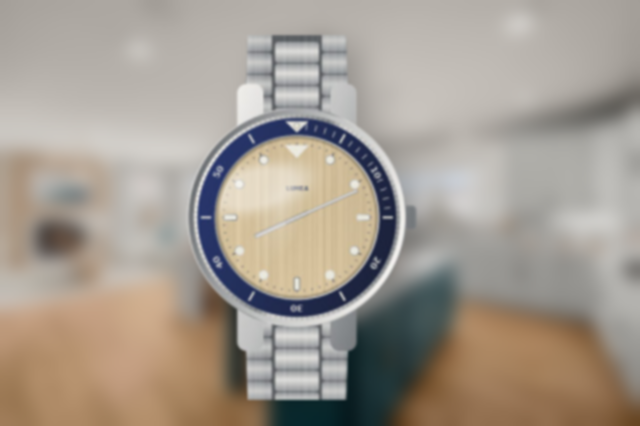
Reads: 8:11
